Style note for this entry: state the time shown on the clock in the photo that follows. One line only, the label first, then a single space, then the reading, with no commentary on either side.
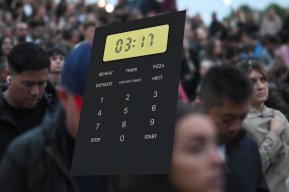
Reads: 3:17
